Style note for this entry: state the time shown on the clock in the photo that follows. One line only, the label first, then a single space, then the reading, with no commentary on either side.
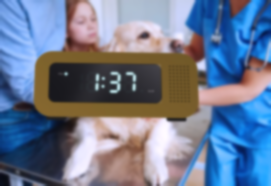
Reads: 1:37
